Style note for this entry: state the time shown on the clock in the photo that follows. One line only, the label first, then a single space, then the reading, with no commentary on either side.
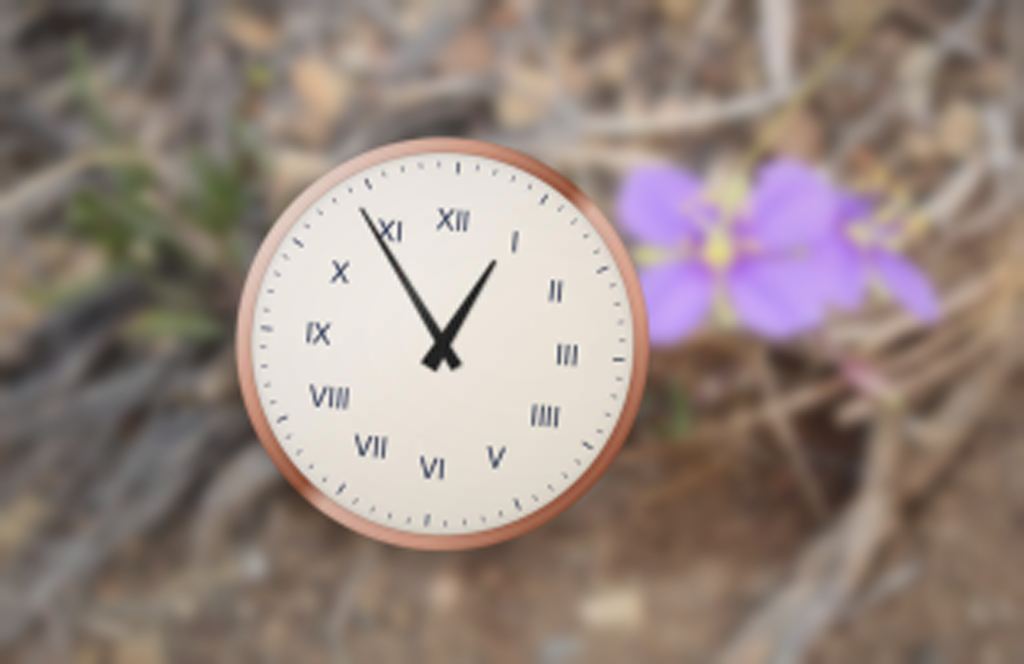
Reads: 12:54
